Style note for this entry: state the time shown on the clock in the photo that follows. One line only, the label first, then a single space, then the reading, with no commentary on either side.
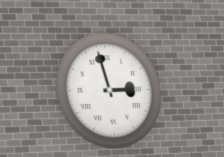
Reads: 2:58
